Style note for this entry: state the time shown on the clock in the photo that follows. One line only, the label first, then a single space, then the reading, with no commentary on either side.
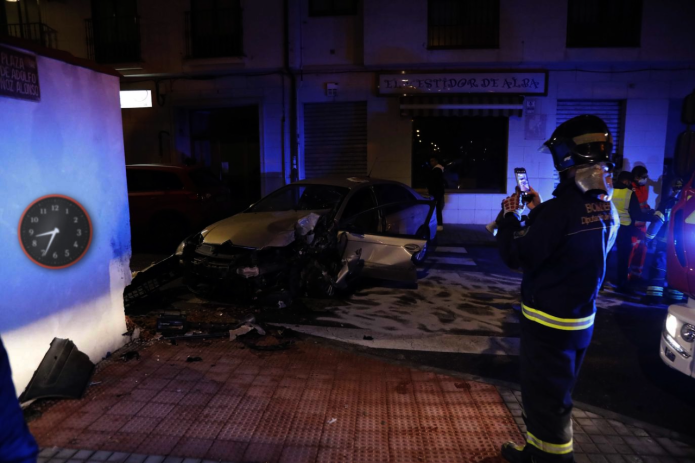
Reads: 8:34
